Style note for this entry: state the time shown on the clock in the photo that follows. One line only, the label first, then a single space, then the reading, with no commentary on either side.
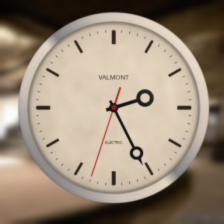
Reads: 2:25:33
